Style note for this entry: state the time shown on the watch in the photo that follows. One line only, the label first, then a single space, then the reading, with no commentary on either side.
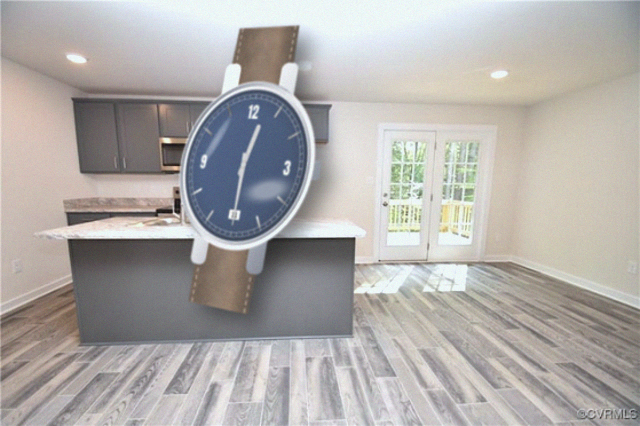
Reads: 12:30
